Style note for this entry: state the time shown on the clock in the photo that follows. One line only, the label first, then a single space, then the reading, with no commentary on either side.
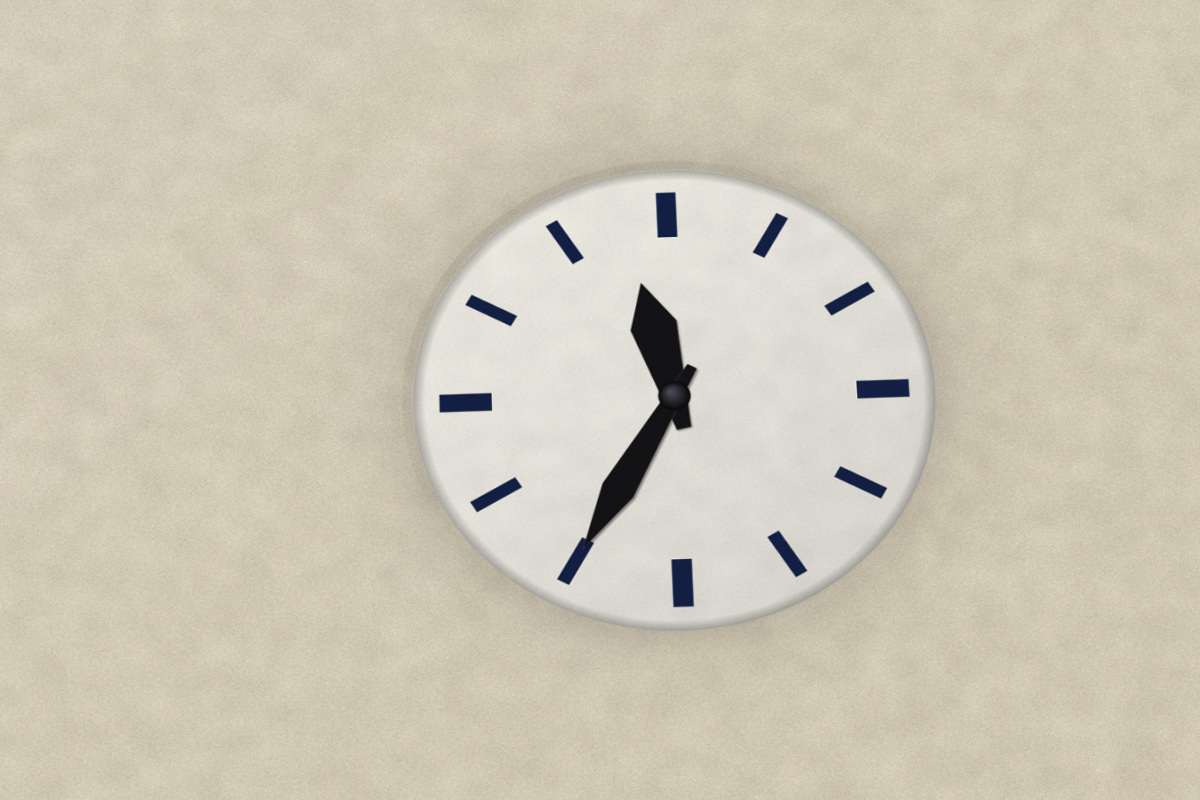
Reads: 11:35
